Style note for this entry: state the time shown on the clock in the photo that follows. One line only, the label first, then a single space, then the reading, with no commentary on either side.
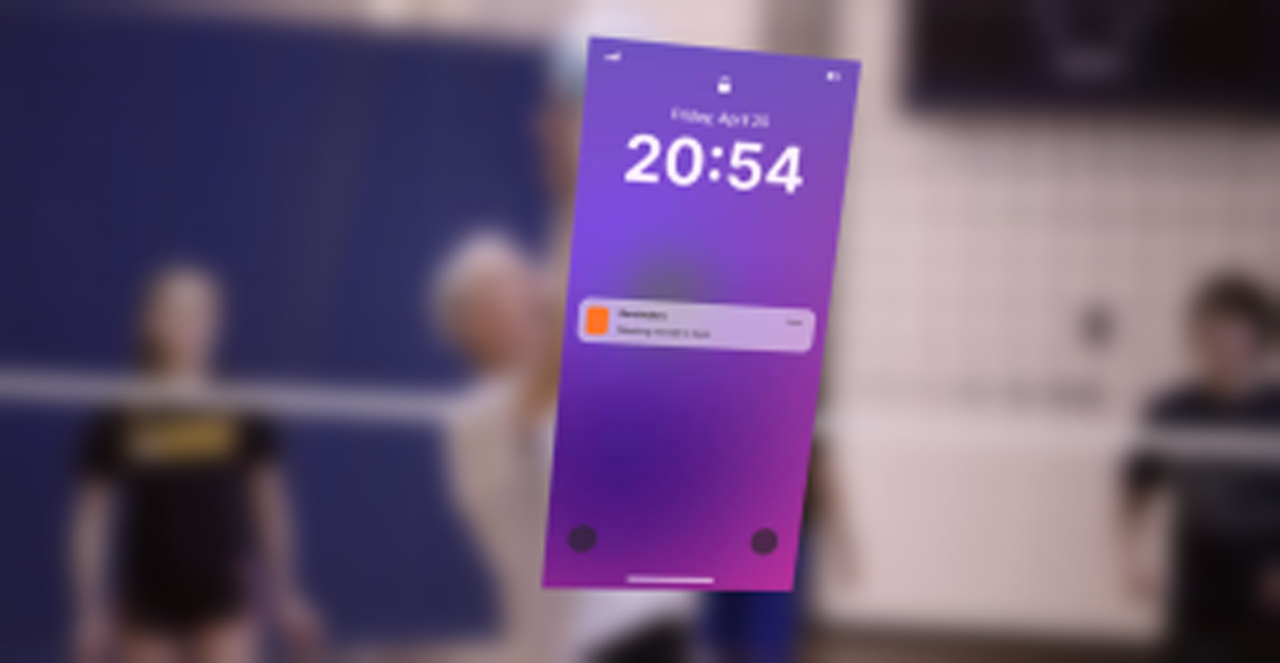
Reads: 20:54
